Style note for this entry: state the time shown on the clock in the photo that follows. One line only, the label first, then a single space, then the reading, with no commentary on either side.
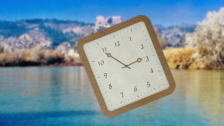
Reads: 2:54
